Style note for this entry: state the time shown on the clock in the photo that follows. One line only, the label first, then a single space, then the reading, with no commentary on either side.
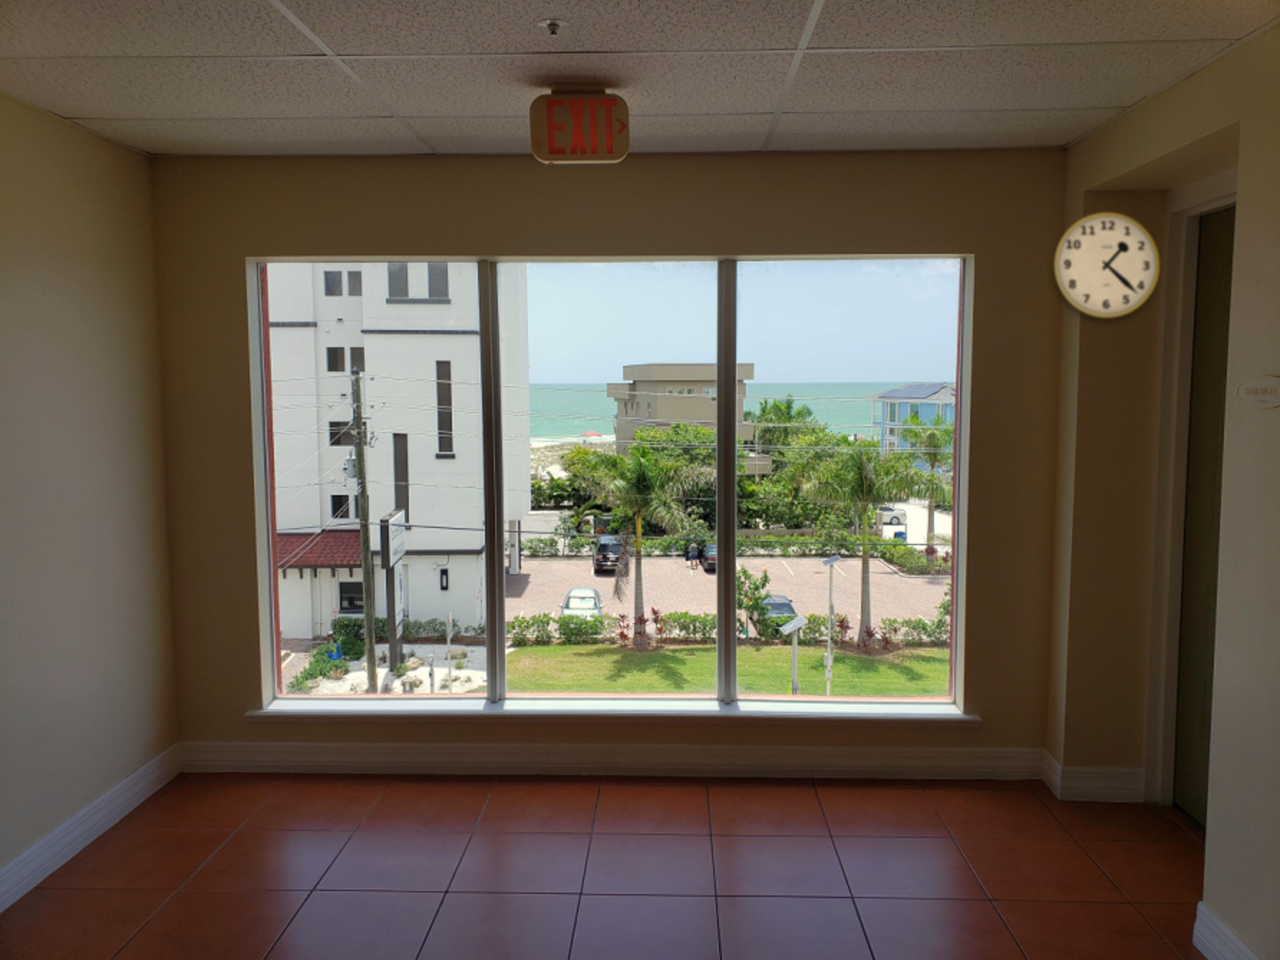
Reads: 1:22
